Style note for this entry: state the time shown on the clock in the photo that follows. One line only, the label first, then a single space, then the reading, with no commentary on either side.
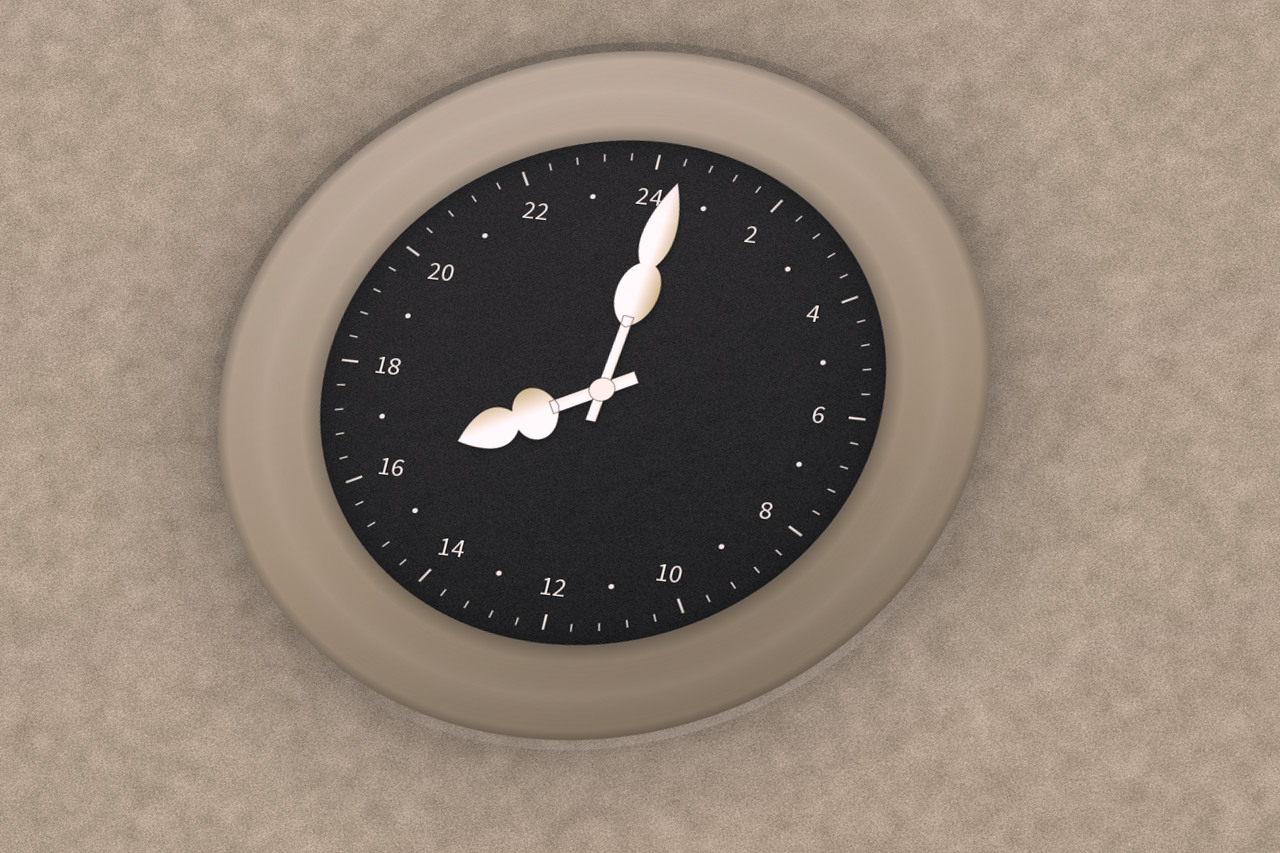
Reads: 16:01
